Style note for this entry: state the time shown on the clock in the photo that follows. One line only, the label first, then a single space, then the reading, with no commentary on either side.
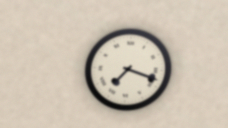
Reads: 7:18
